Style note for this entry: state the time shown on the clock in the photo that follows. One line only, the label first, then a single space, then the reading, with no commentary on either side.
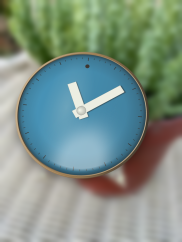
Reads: 11:09
